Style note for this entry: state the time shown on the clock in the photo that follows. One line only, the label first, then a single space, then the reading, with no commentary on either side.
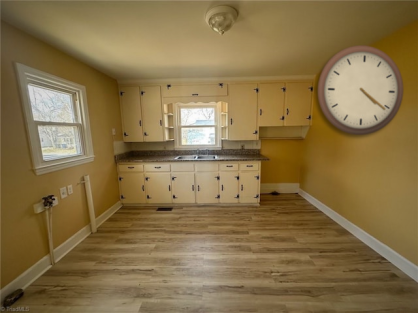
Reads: 4:21
